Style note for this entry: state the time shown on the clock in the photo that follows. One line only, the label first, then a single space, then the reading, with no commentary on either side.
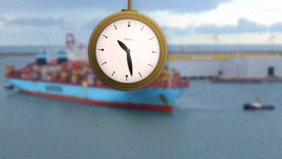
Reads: 10:28
